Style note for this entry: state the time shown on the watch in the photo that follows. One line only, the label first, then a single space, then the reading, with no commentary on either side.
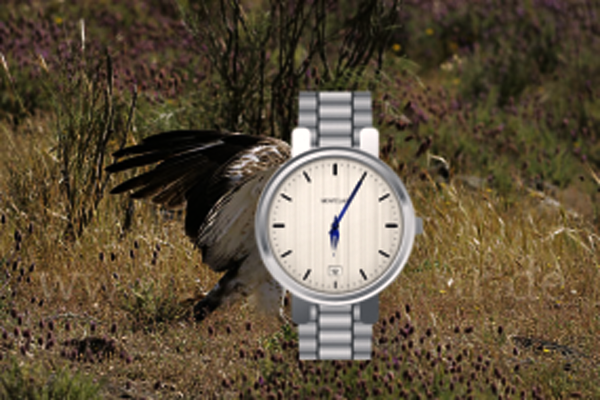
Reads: 6:05
